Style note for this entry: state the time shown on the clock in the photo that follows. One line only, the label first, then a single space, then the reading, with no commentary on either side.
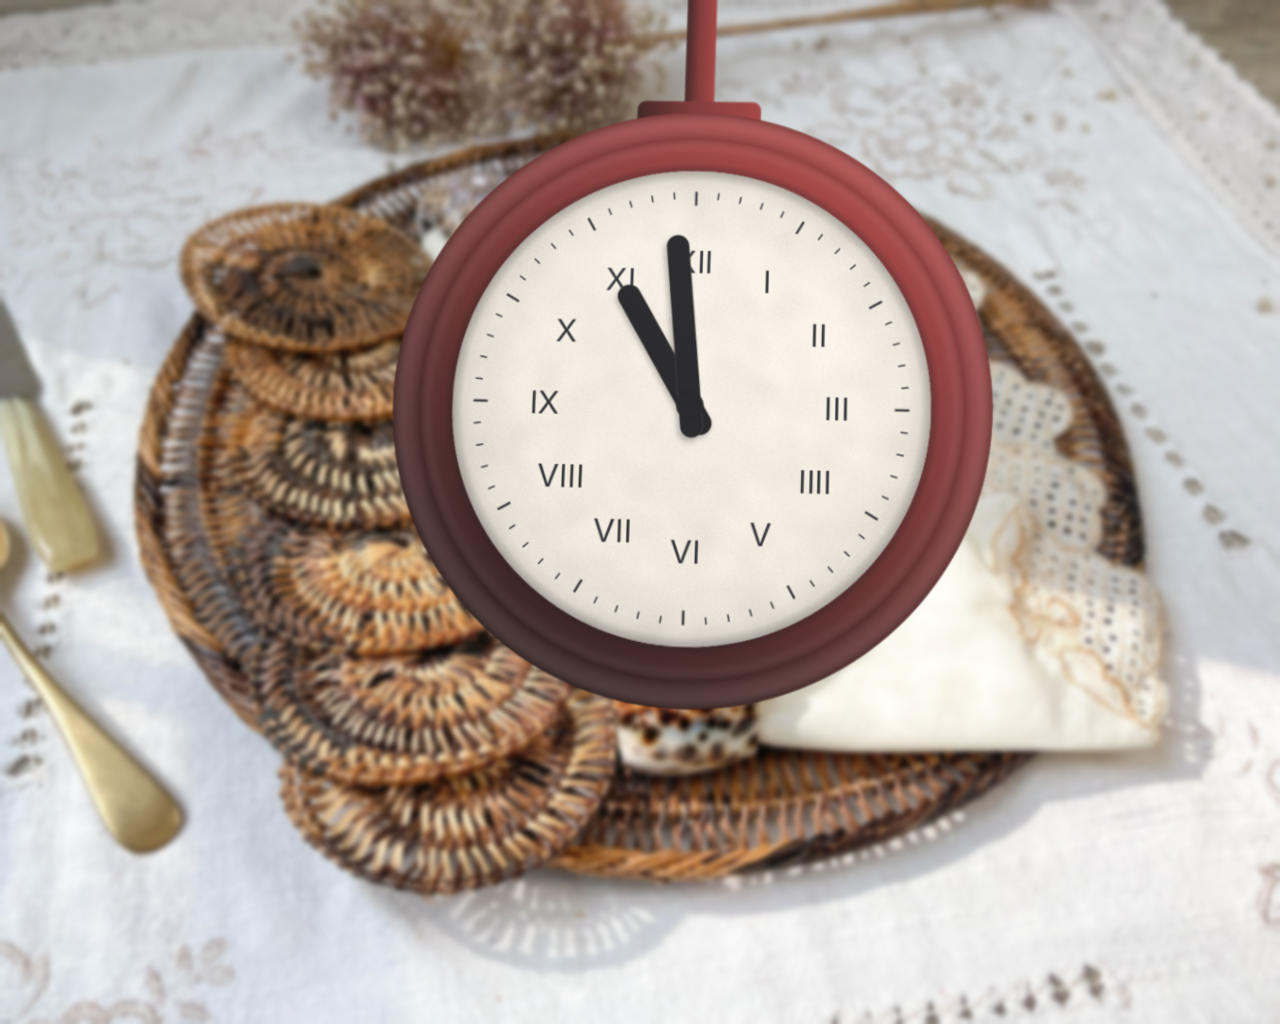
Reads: 10:59
